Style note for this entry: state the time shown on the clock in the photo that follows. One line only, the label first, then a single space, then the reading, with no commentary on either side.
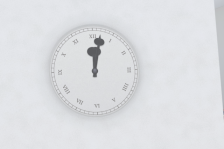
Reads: 12:02
